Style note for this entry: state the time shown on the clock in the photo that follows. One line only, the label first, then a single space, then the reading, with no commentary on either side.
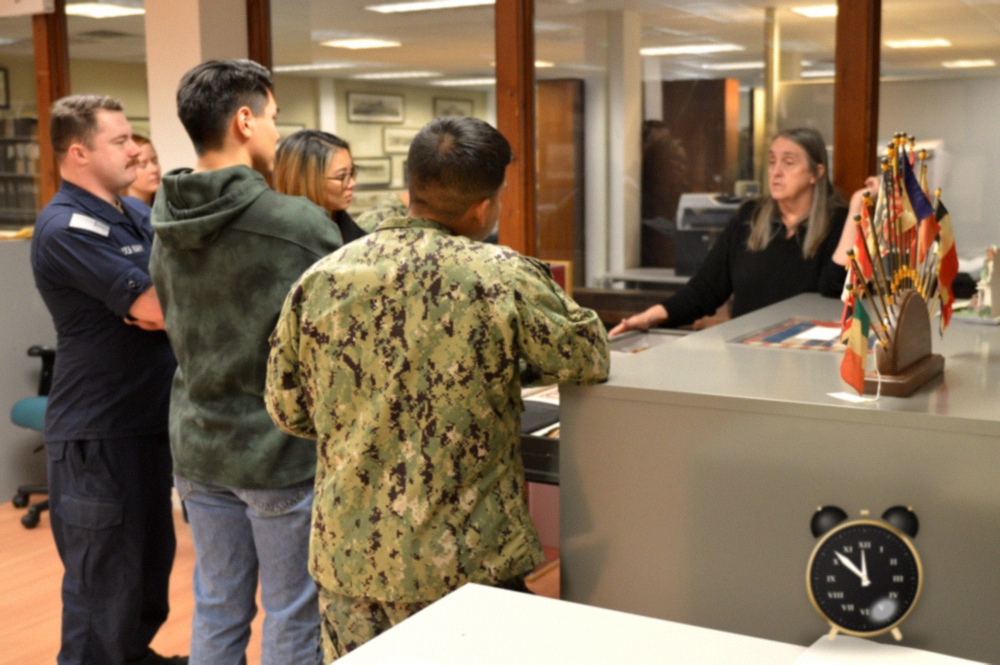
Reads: 11:52
